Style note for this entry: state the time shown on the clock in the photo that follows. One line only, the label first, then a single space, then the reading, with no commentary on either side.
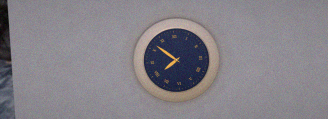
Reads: 7:52
